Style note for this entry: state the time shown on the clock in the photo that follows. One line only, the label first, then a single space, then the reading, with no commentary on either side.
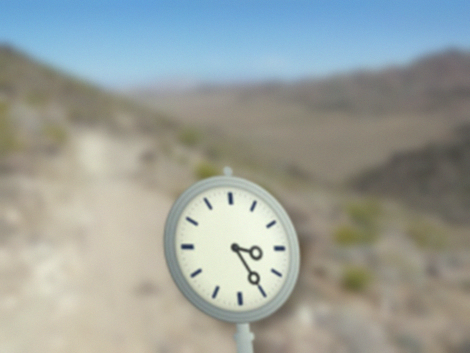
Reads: 3:25
